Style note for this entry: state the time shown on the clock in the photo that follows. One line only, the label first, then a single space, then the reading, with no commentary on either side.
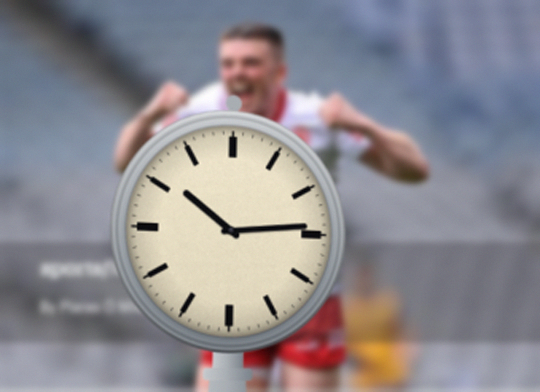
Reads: 10:14
